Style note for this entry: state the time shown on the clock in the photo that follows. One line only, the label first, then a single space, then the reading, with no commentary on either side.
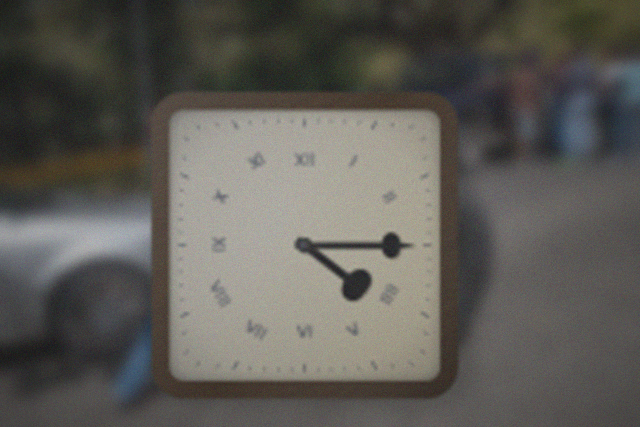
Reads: 4:15
